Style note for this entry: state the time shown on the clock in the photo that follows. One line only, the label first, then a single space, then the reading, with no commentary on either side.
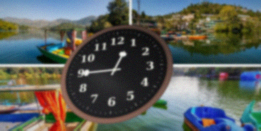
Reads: 12:45
